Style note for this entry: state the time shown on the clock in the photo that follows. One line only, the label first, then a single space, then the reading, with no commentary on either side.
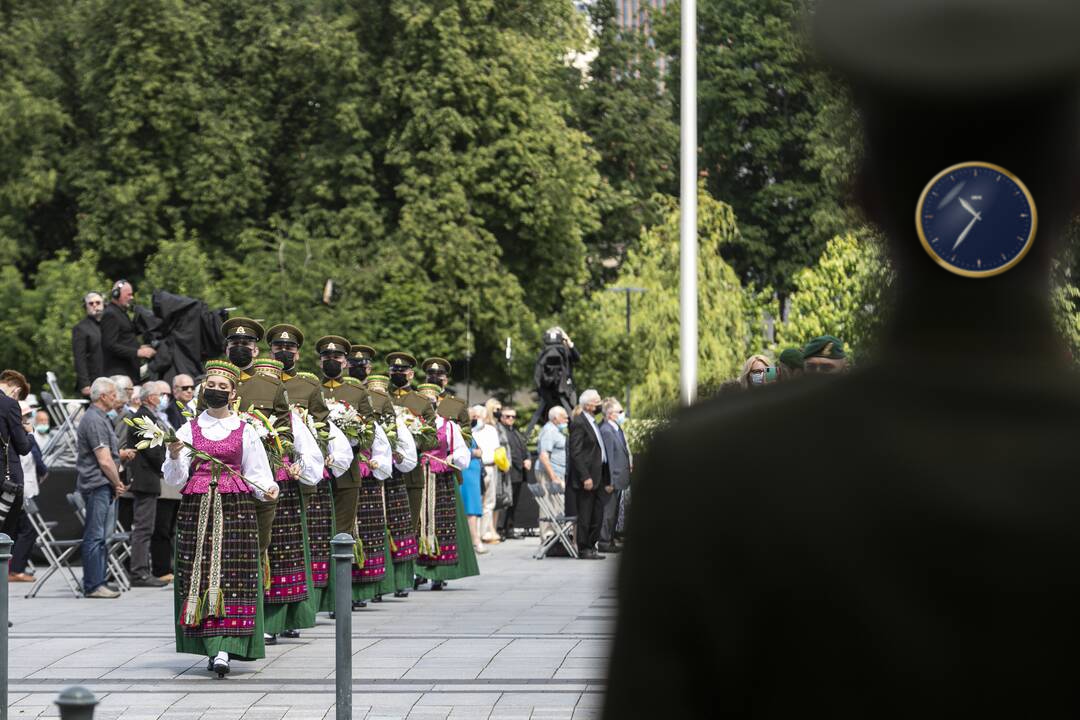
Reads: 10:36
